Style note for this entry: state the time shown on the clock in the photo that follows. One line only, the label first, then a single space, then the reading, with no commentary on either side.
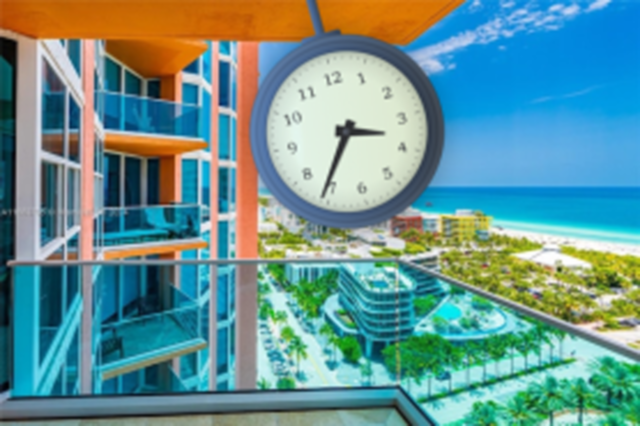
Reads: 3:36
